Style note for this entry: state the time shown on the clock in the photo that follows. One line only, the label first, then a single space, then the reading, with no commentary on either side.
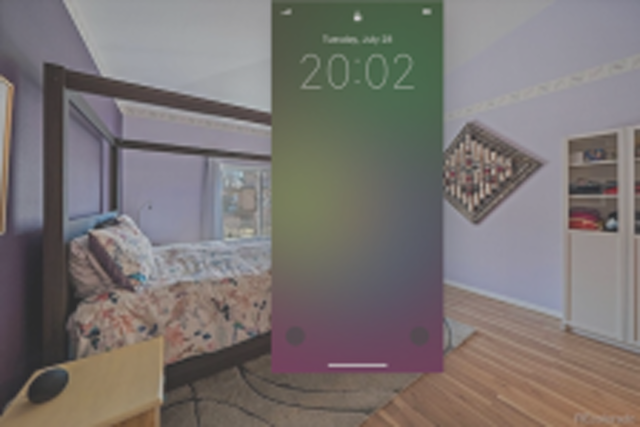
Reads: 20:02
